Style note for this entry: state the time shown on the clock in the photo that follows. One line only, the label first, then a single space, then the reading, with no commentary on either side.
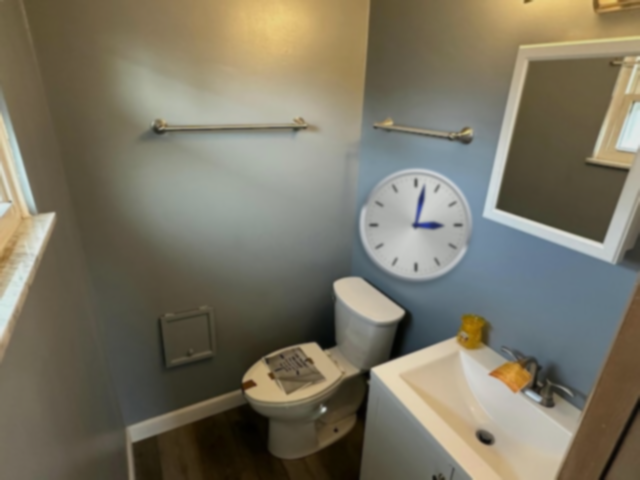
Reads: 3:02
